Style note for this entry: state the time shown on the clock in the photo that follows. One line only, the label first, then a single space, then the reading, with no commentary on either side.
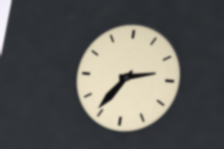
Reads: 2:36
